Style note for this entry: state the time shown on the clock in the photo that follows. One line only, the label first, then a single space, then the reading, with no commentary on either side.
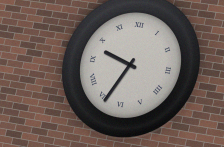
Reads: 9:34
